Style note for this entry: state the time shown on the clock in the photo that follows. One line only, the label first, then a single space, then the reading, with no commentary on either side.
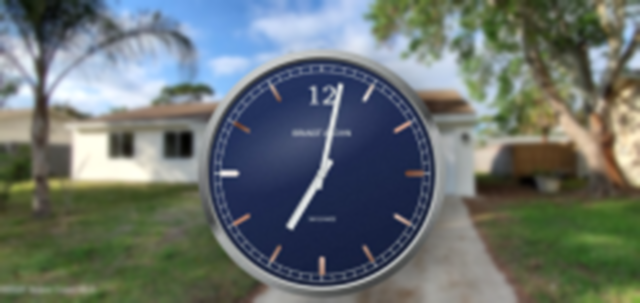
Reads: 7:02
